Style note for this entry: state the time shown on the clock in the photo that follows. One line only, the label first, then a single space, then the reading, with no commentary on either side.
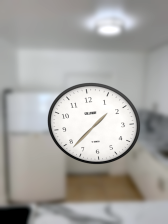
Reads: 1:38
